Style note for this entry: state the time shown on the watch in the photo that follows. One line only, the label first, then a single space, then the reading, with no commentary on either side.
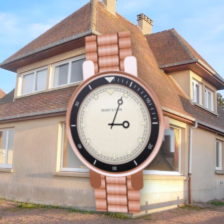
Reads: 3:04
